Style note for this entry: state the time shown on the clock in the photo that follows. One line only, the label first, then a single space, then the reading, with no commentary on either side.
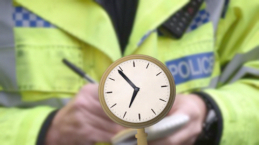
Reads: 6:54
